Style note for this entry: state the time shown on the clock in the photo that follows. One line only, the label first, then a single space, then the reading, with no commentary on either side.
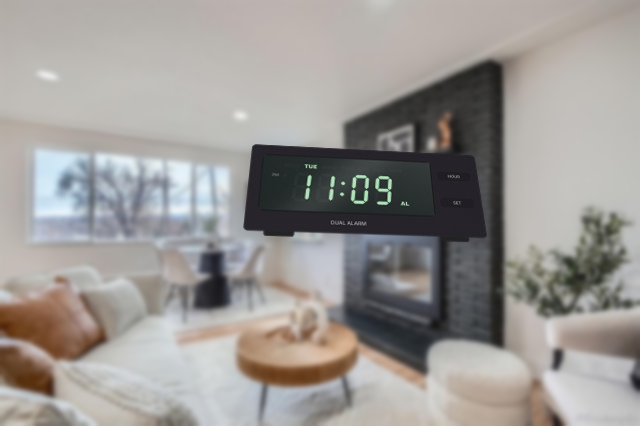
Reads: 11:09
